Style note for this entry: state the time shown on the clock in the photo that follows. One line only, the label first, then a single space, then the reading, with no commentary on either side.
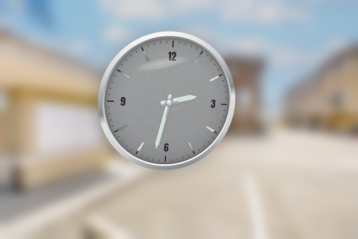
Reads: 2:32
